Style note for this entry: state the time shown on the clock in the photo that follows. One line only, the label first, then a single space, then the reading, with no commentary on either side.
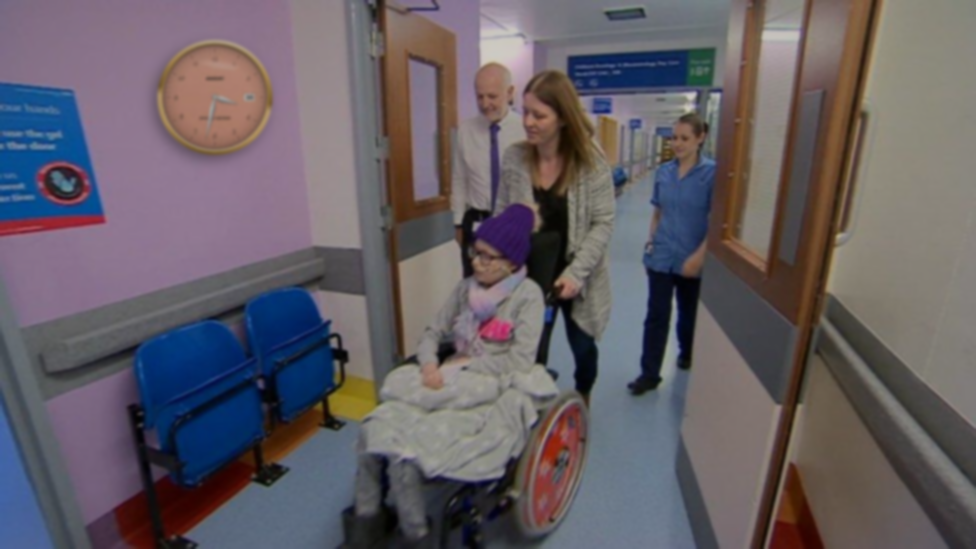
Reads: 3:32
